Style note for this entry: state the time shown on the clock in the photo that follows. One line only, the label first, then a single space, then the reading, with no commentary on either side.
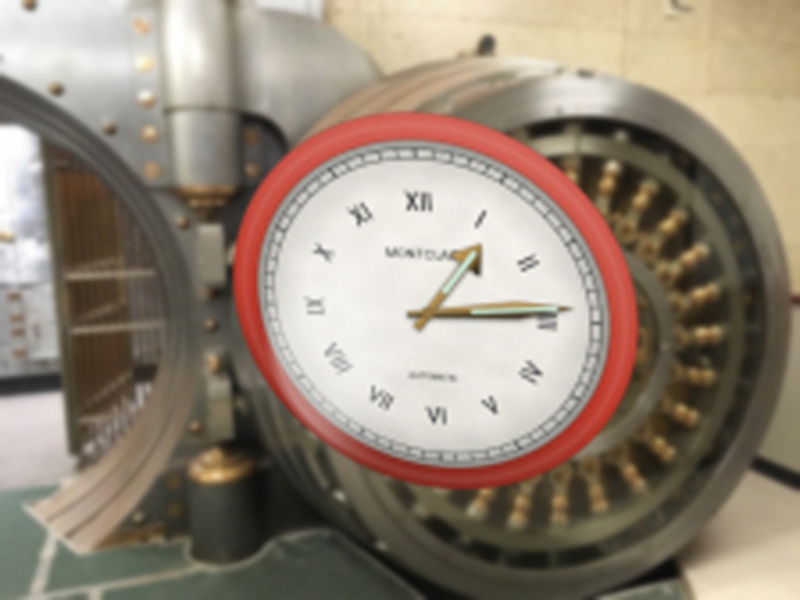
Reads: 1:14
